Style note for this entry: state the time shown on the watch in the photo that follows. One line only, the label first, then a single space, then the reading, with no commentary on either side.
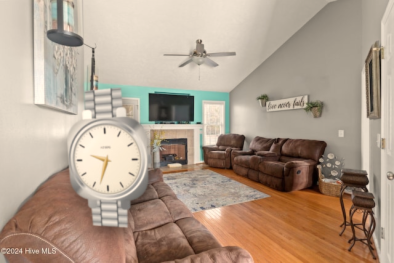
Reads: 9:33
